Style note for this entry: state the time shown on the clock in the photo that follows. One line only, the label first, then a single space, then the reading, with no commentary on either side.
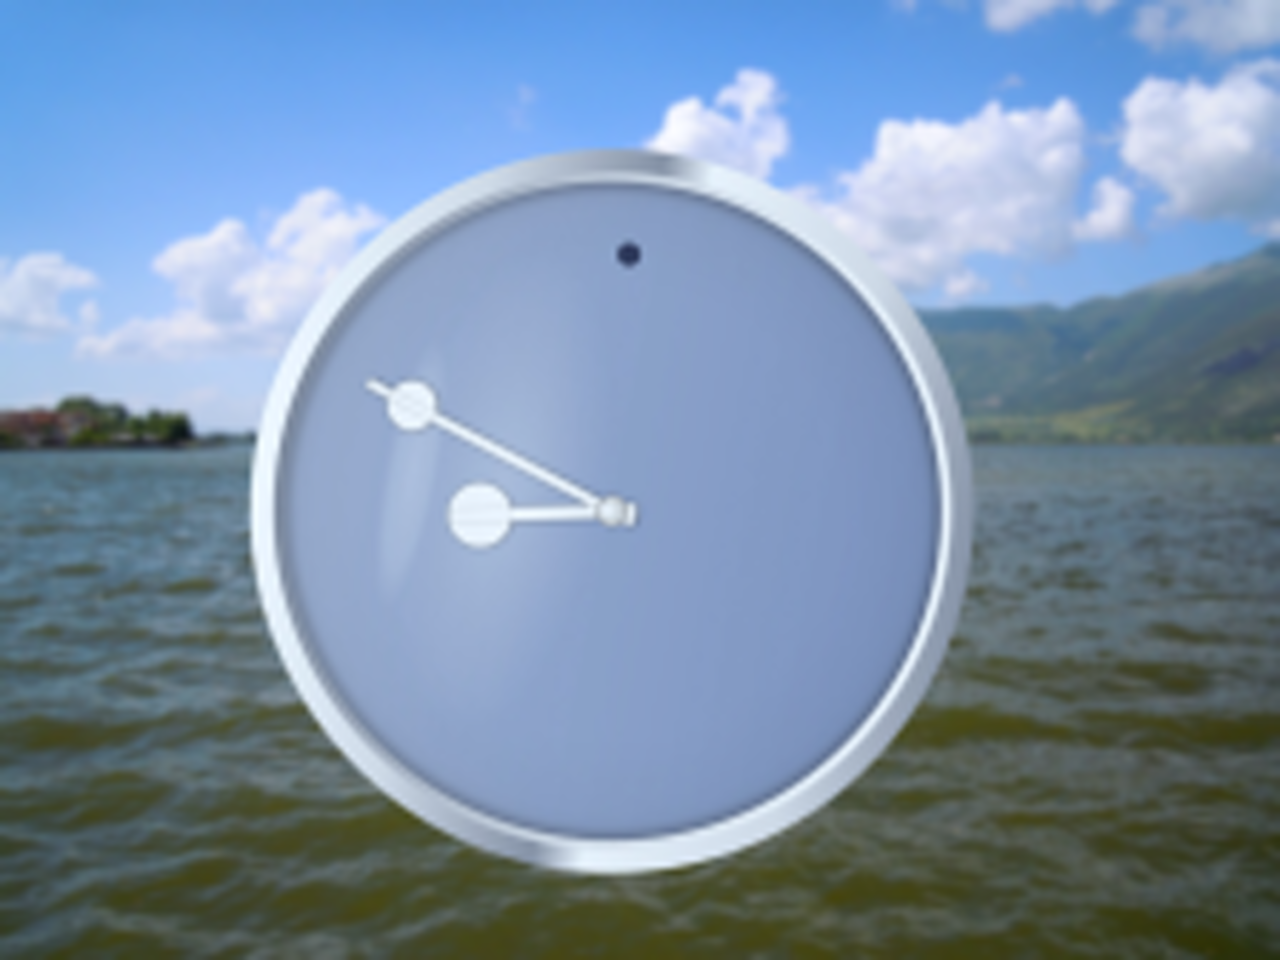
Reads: 8:49
